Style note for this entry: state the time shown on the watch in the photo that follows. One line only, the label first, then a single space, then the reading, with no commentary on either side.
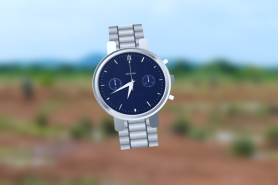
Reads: 6:41
